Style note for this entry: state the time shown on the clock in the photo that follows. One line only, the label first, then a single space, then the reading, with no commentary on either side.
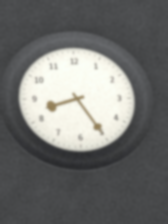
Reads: 8:25
